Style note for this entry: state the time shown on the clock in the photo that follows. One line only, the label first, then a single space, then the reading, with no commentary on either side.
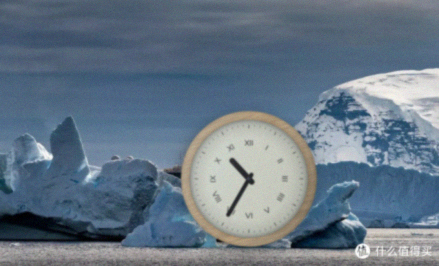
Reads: 10:35
